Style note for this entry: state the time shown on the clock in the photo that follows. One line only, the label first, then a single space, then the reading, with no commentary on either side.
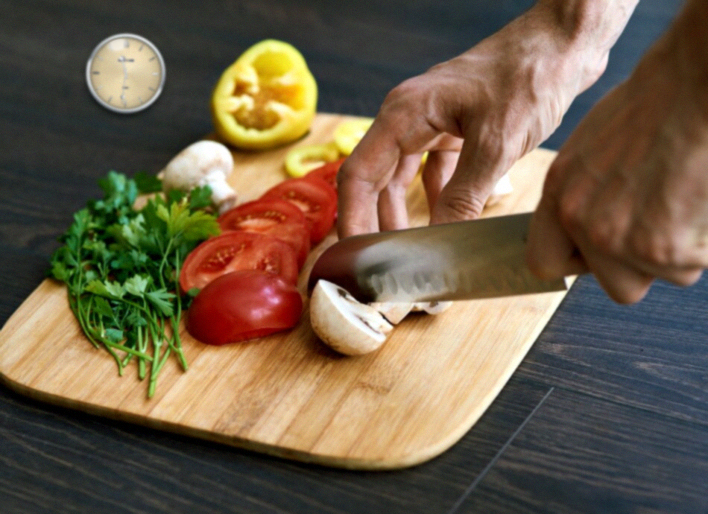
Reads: 11:31
